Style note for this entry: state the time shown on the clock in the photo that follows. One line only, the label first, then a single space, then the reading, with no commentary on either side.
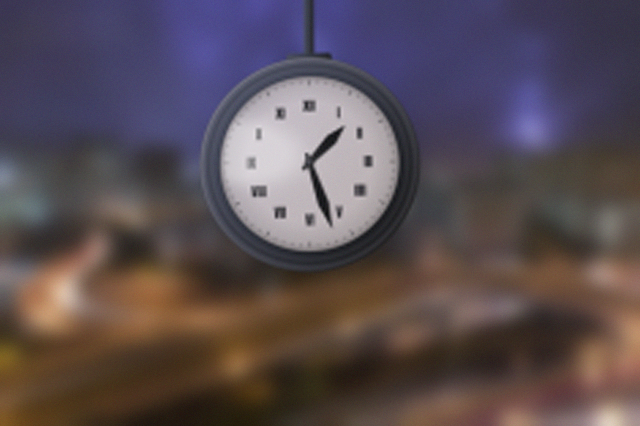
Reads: 1:27
